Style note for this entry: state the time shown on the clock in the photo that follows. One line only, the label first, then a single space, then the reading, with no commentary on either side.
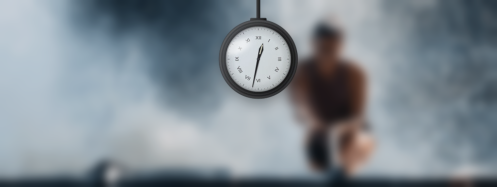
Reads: 12:32
